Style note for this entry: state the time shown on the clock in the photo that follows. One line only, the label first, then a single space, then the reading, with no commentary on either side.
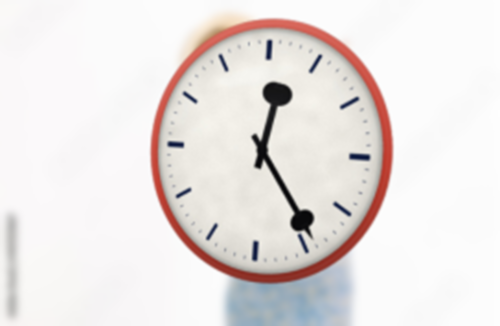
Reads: 12:24
